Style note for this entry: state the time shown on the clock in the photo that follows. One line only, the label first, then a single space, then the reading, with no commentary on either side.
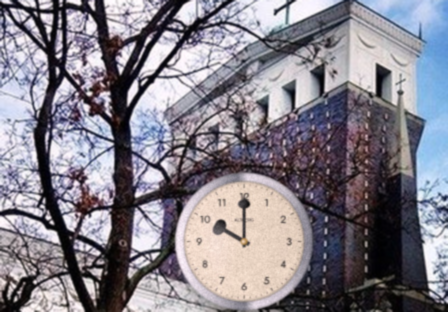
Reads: 10:00
